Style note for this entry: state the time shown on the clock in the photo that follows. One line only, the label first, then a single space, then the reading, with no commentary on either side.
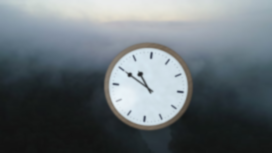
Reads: 10:50
